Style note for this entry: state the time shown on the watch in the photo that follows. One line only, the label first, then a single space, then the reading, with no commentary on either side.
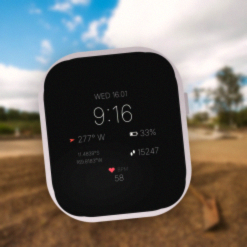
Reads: 9:16
